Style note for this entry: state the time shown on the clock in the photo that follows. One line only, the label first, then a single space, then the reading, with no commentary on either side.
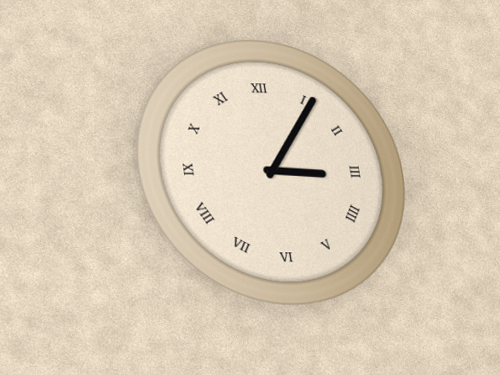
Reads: 3:06
